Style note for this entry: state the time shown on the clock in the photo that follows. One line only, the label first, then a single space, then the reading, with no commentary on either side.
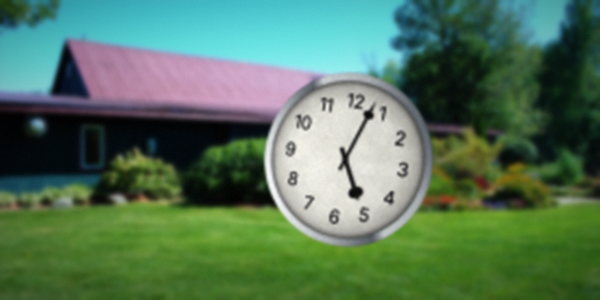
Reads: 5:03
